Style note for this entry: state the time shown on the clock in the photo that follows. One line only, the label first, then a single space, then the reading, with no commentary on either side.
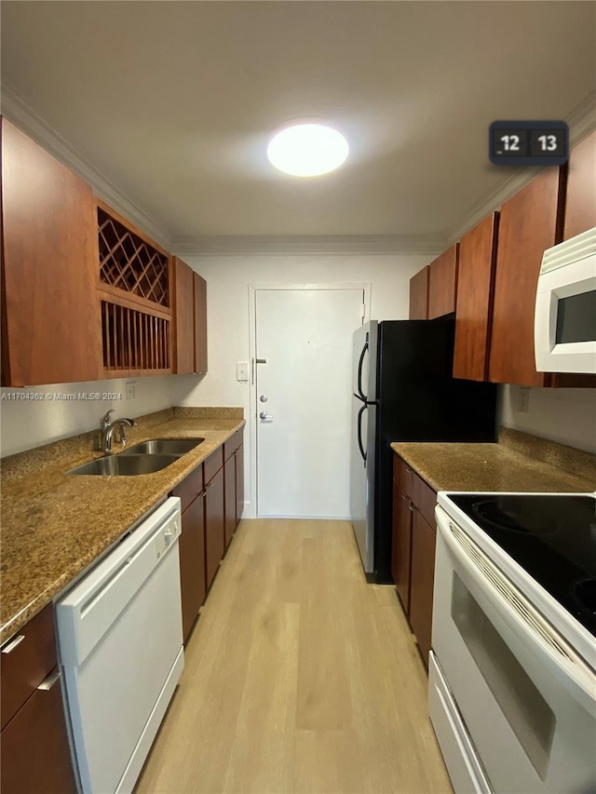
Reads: 12:13
